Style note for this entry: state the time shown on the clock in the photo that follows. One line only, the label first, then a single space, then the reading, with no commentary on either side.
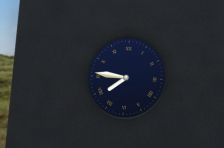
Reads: 7:46
